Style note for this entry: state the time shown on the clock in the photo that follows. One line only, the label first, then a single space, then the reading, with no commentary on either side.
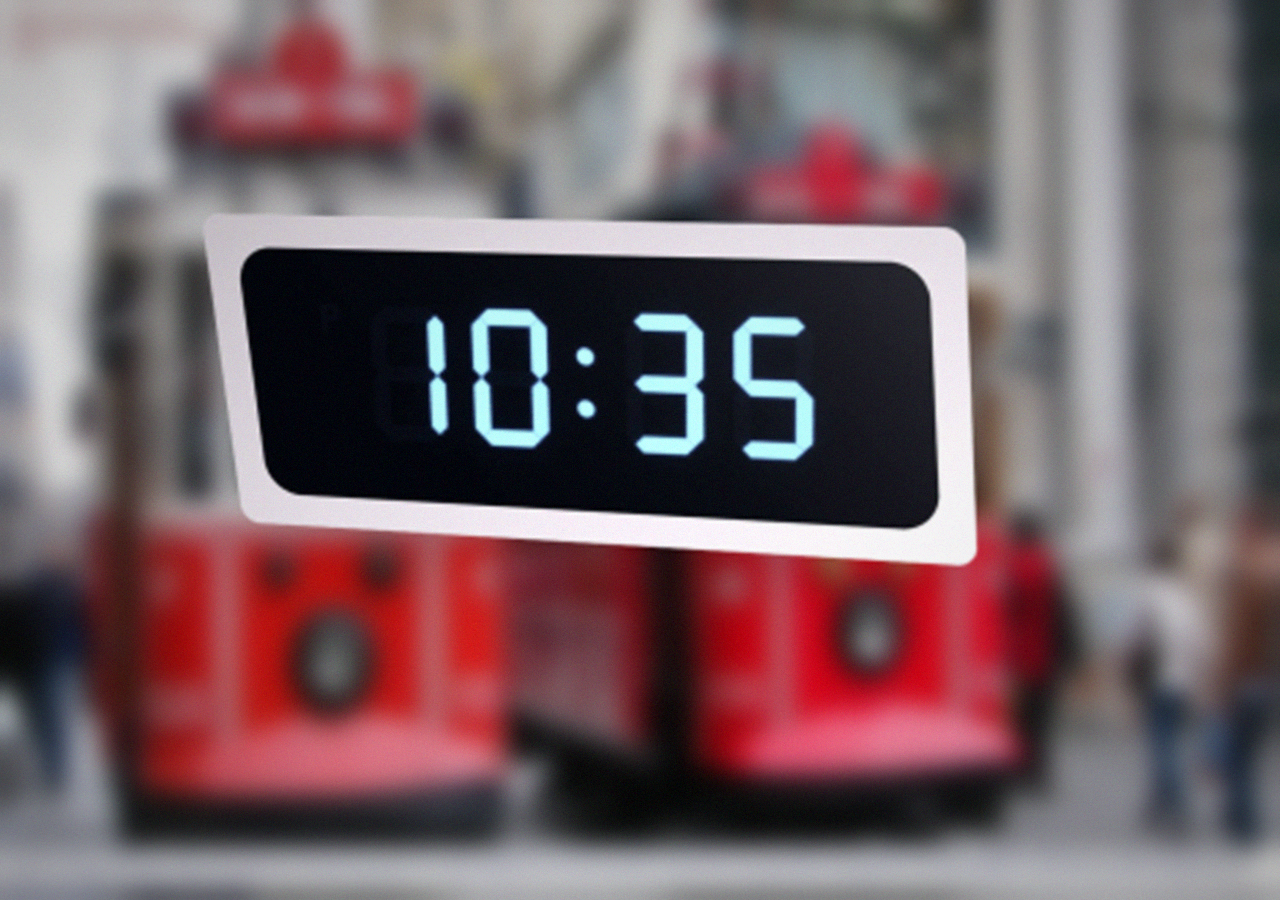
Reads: 10:35
